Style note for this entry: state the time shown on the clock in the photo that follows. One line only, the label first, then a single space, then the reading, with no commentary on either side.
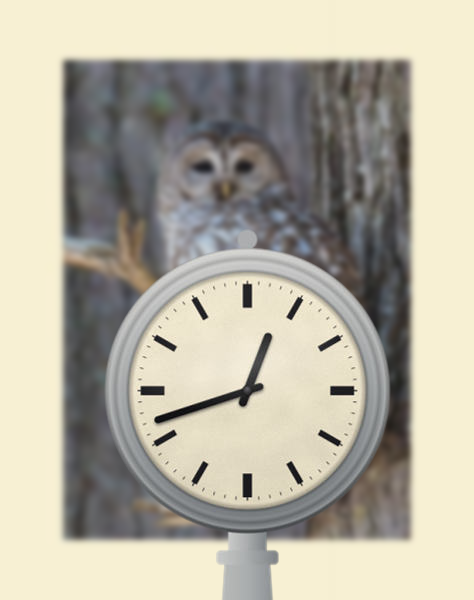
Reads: 12:42
